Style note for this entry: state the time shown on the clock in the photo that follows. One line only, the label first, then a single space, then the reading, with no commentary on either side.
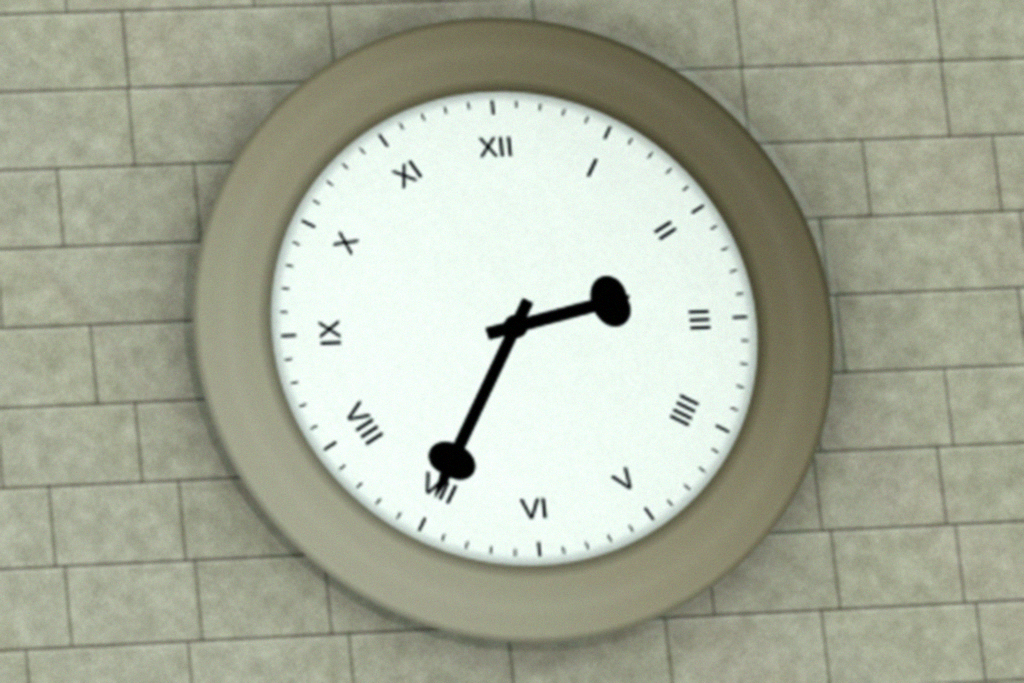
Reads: 2:35
